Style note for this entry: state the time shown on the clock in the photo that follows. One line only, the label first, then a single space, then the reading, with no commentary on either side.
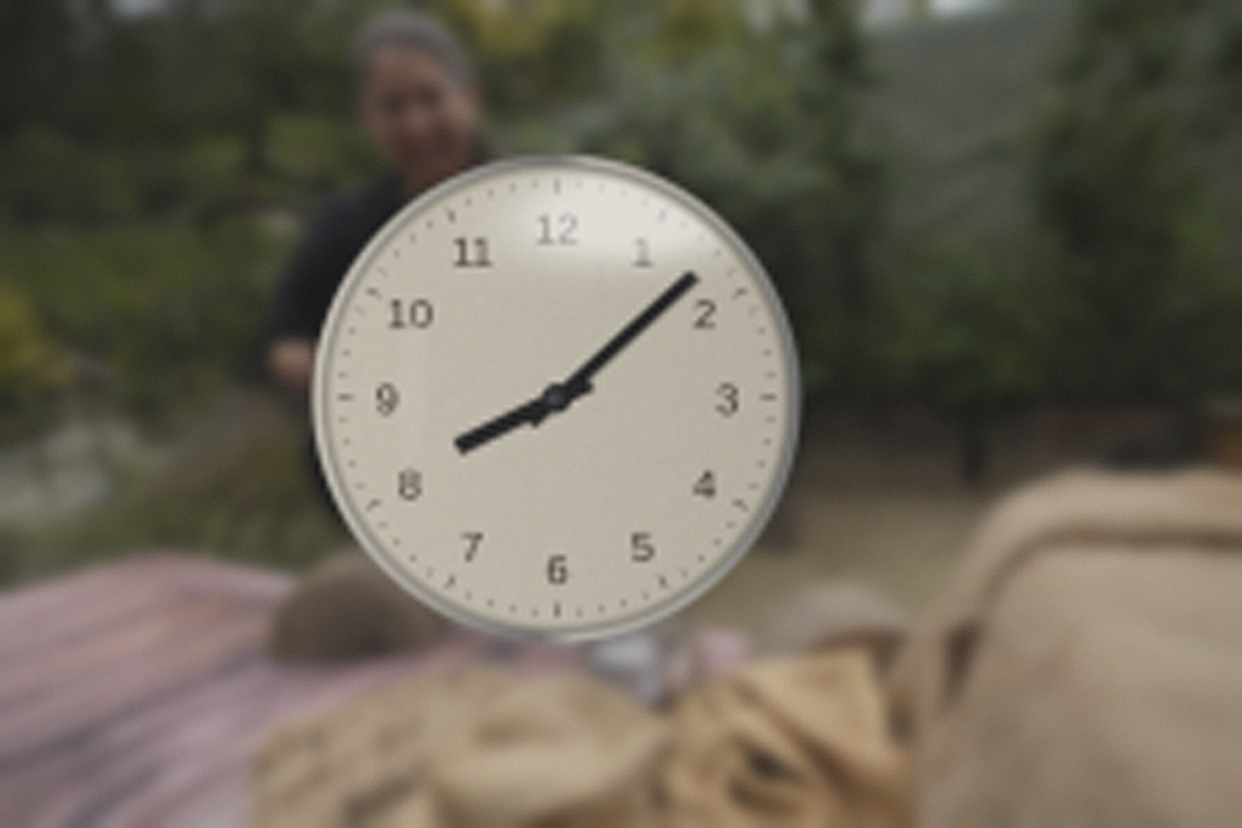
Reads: 8:08
